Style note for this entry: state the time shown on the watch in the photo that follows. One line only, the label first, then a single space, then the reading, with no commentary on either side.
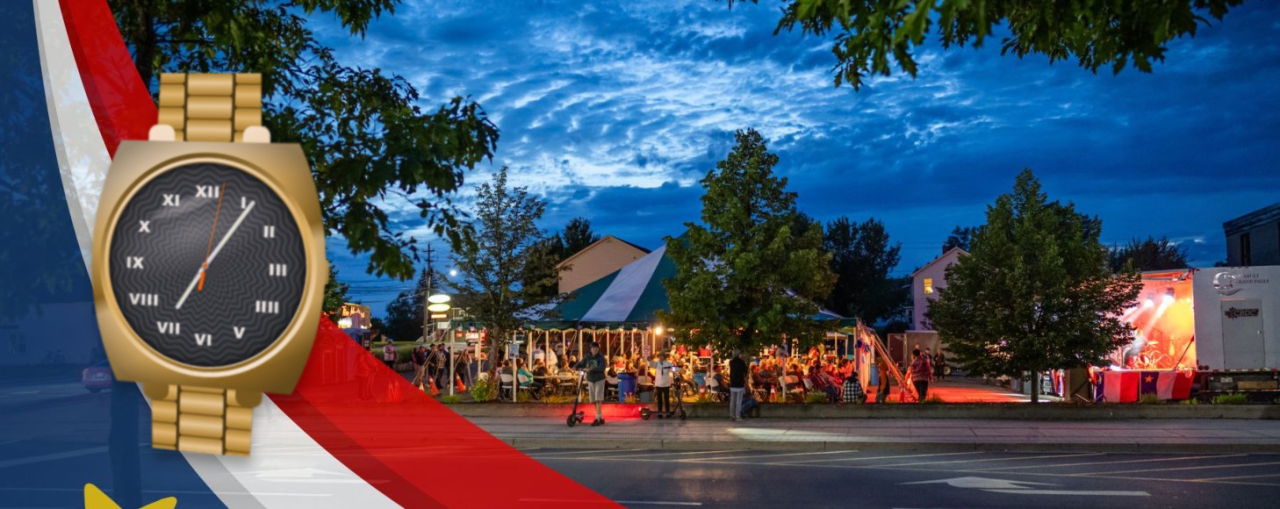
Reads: 7:06:02
